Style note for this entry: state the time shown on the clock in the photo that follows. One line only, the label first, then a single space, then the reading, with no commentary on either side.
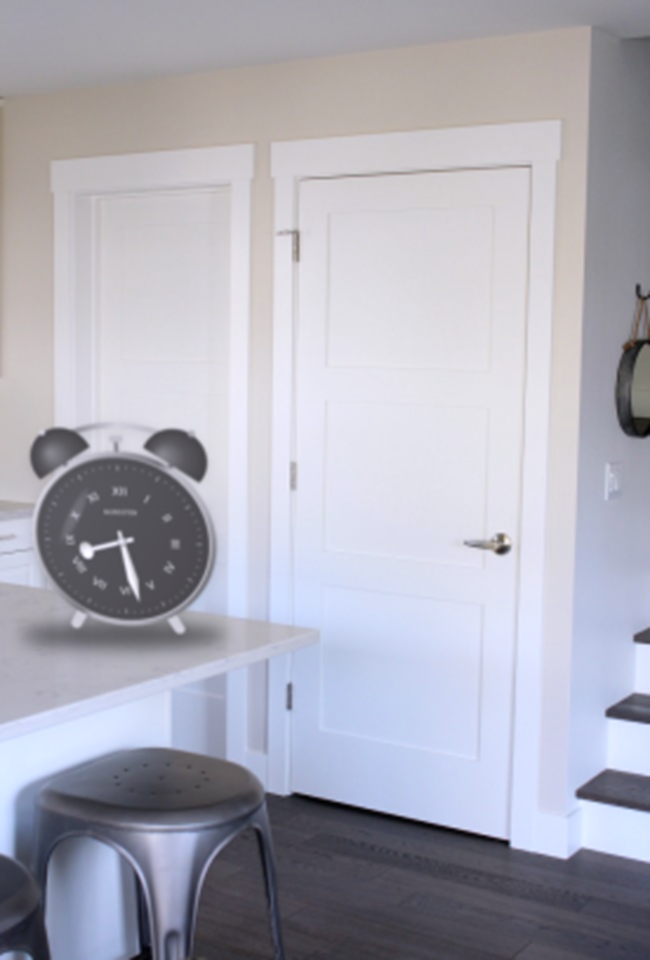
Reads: 8:28
